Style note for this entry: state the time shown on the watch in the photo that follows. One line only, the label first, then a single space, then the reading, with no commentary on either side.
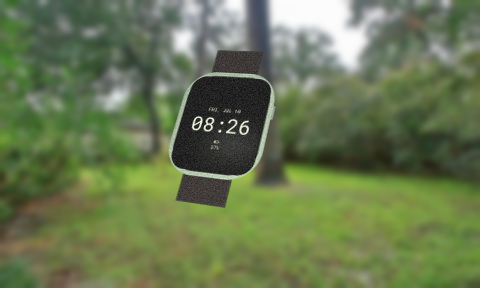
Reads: 8:26
